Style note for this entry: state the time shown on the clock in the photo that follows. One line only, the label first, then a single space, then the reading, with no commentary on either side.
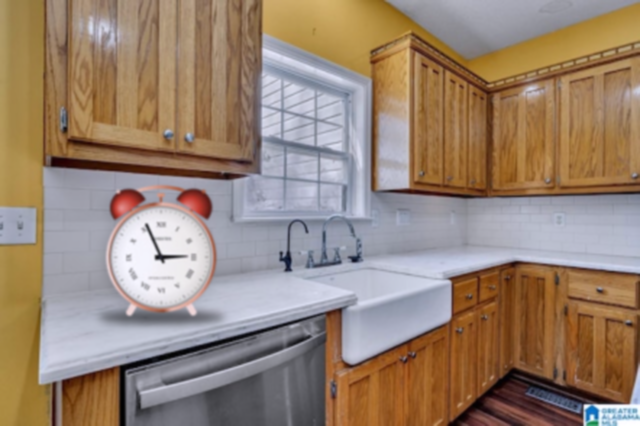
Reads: 2:56
